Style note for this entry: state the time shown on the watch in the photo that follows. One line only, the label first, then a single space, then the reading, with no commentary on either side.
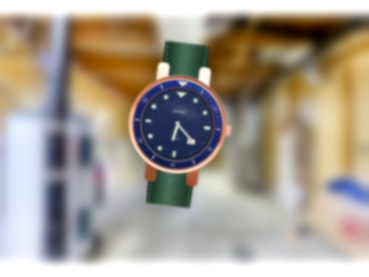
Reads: 6:22
